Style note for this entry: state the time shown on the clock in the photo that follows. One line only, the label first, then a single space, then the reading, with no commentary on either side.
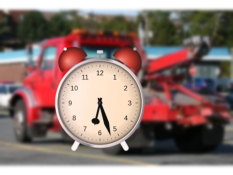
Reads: 6:27
